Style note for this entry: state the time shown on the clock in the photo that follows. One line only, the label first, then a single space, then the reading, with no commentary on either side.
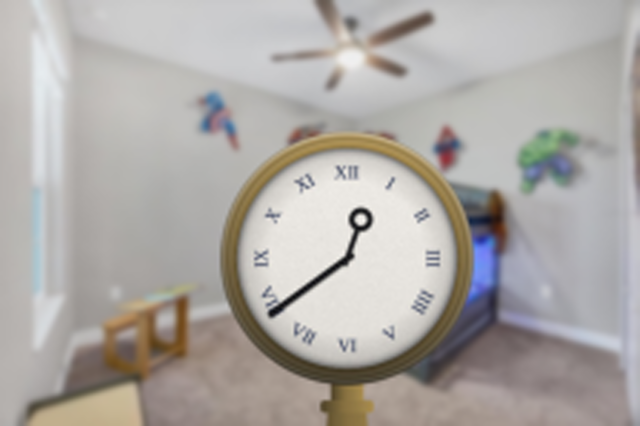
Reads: 12:39
